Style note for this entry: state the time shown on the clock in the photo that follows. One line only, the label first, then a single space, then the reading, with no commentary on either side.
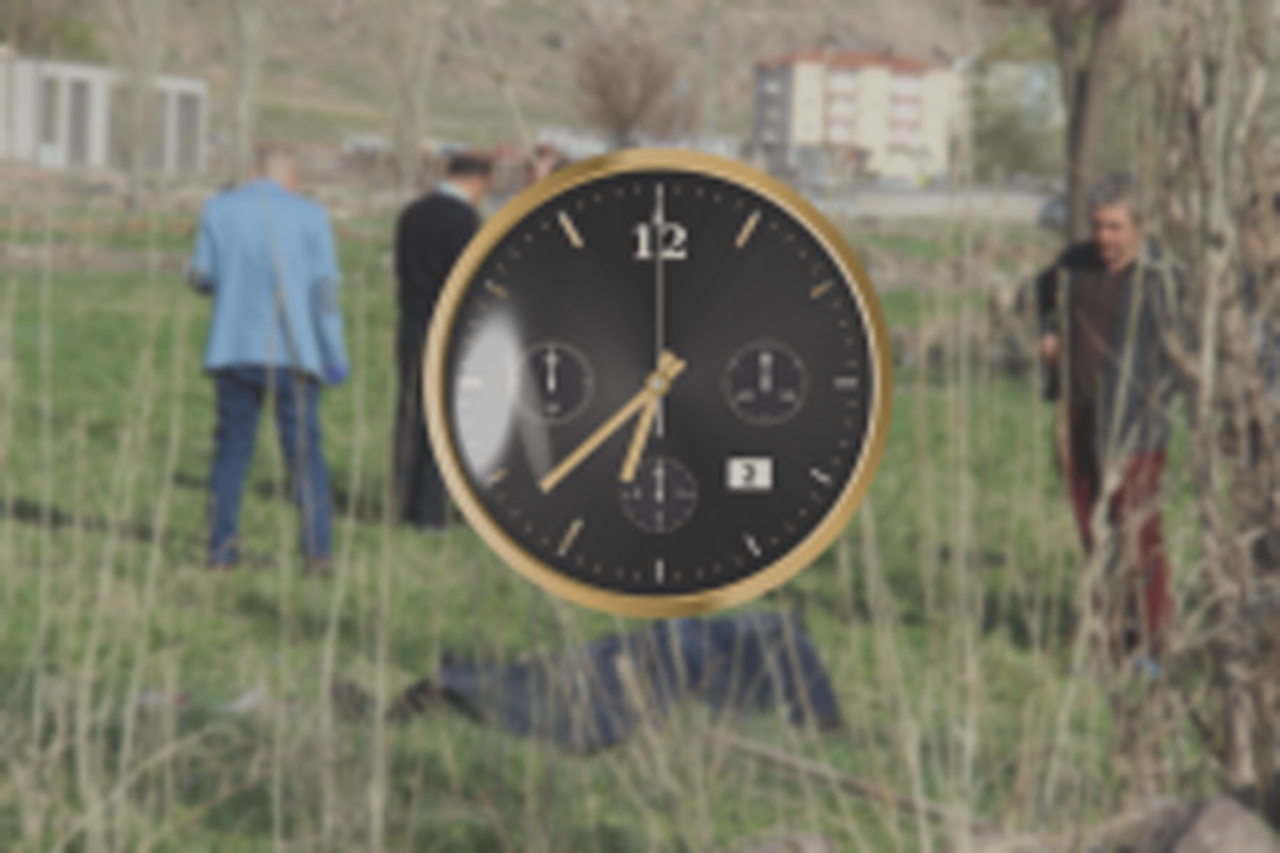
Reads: 6:38
